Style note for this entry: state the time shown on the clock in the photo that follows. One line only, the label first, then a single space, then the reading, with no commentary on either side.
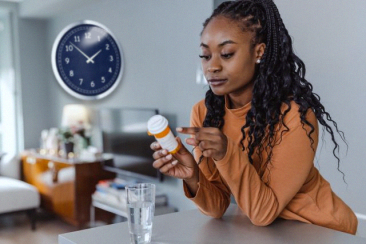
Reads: 1:52
